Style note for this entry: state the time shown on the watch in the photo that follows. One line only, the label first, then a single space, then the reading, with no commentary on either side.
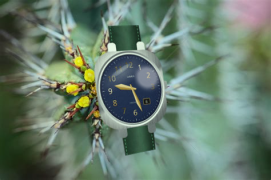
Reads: 9:27
